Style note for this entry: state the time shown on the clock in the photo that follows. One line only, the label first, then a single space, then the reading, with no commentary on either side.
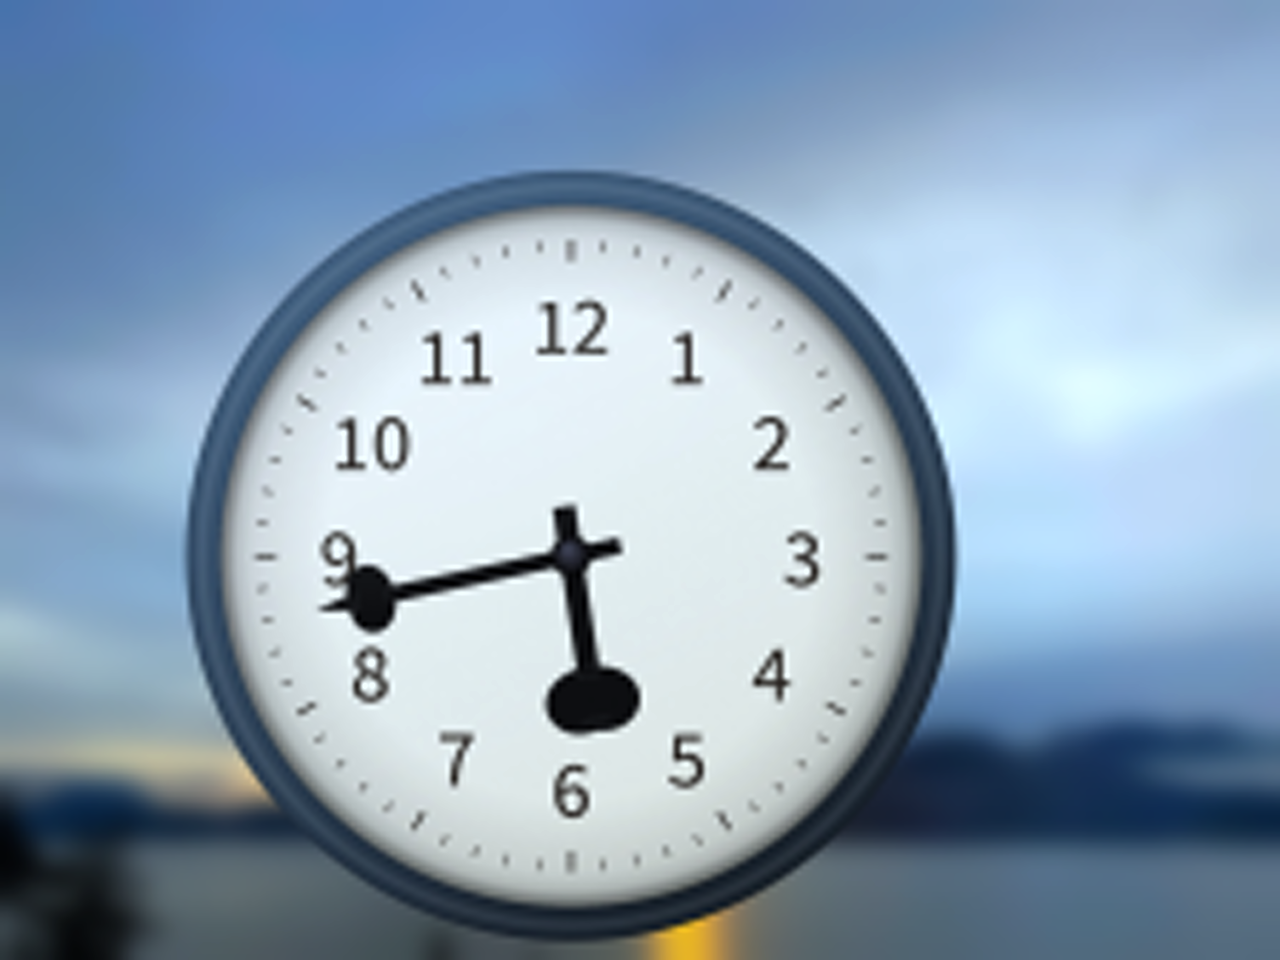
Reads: 5:43
